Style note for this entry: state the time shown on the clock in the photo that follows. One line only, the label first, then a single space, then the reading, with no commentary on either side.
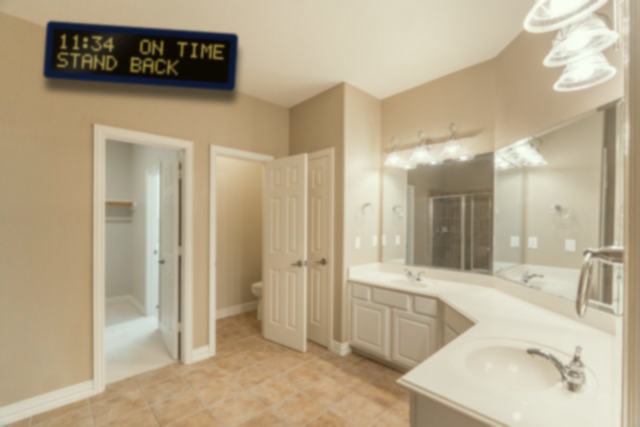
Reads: 11:34
